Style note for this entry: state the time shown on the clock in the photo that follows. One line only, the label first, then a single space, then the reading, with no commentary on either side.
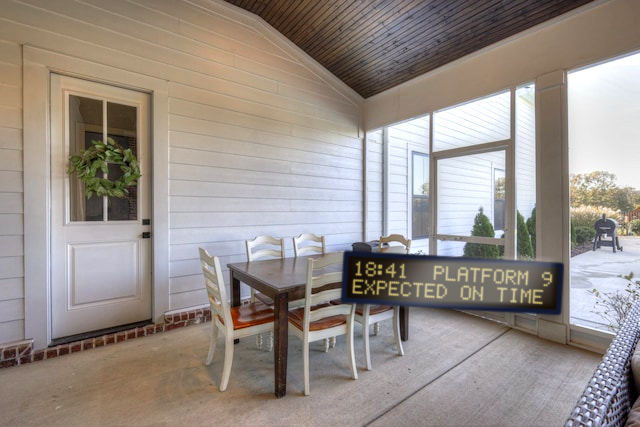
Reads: 18:41
